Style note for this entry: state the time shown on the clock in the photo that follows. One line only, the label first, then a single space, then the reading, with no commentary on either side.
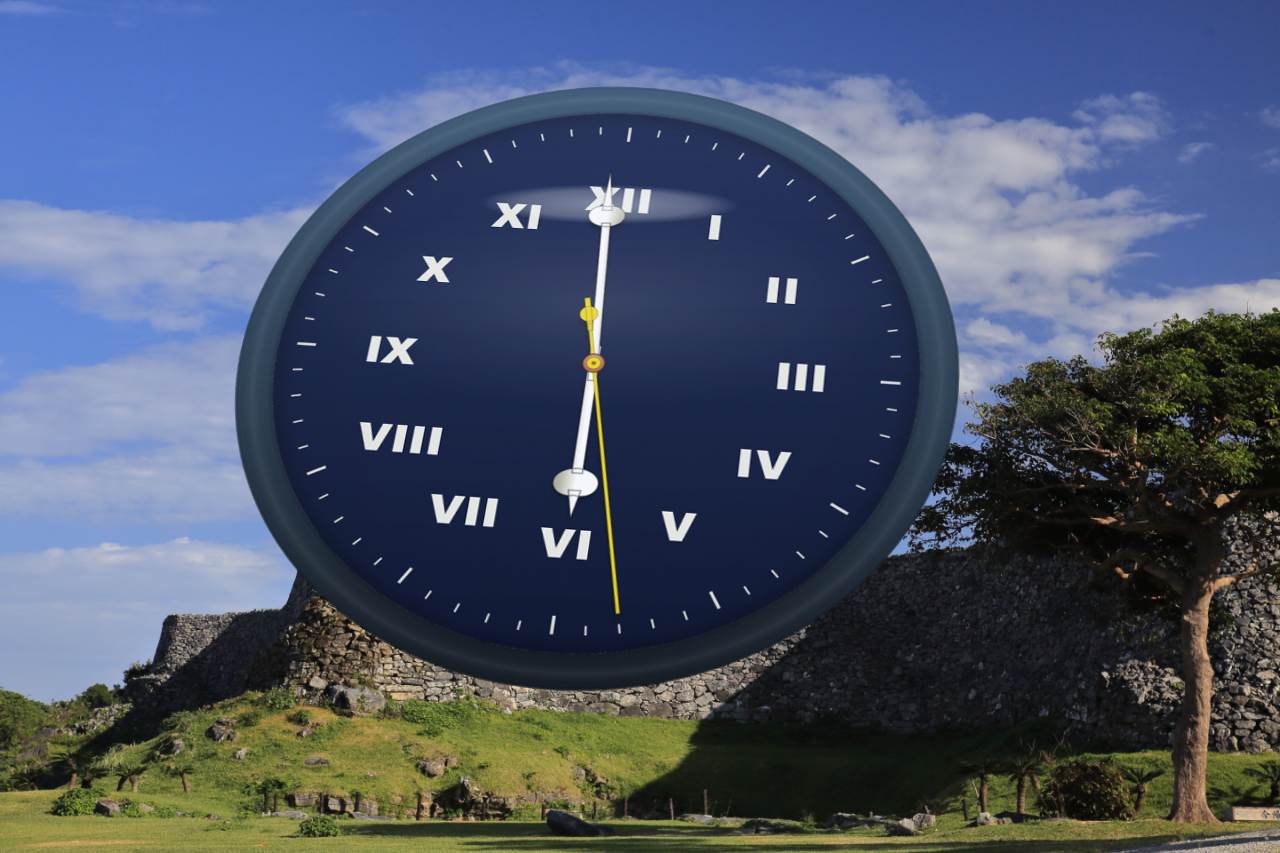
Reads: 5:59:28
